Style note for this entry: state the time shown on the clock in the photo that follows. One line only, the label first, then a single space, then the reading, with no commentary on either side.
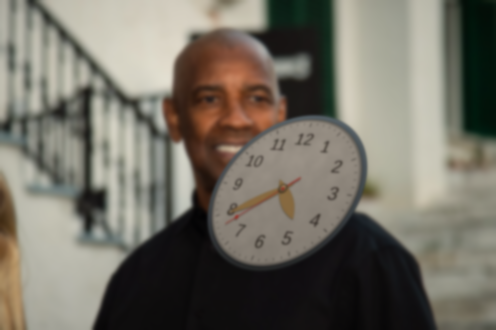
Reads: 4:39:38
